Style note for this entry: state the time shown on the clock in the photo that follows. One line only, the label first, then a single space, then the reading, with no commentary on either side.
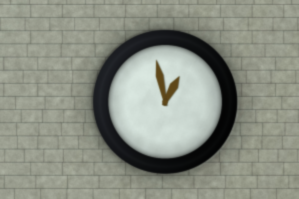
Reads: 12:58
